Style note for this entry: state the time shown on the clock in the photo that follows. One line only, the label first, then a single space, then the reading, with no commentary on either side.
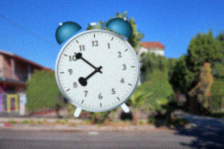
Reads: 7:52
